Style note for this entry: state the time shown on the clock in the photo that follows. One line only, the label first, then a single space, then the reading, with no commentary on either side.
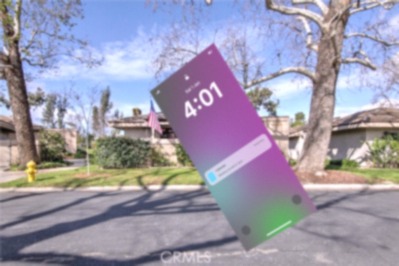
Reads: 4:01
